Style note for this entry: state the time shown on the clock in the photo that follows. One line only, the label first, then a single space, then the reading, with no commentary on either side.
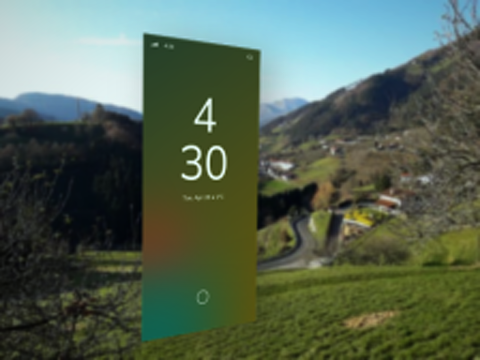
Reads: 4:30
